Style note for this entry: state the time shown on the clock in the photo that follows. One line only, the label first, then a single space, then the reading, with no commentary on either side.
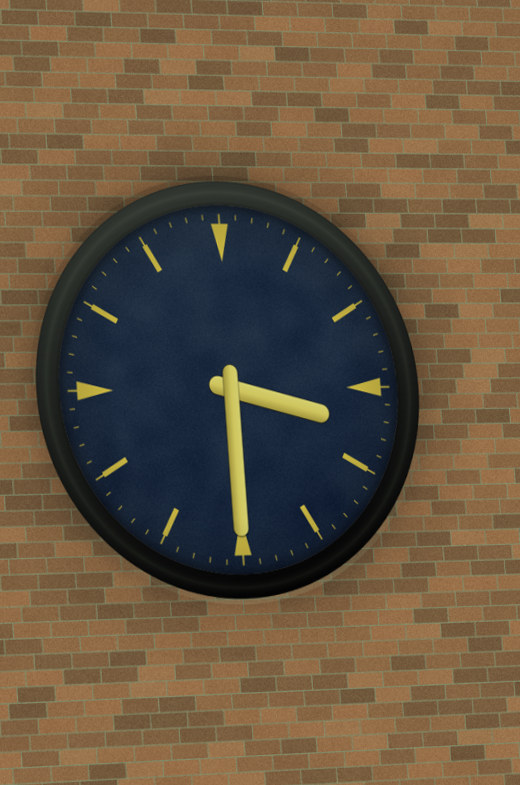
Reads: 3:30
